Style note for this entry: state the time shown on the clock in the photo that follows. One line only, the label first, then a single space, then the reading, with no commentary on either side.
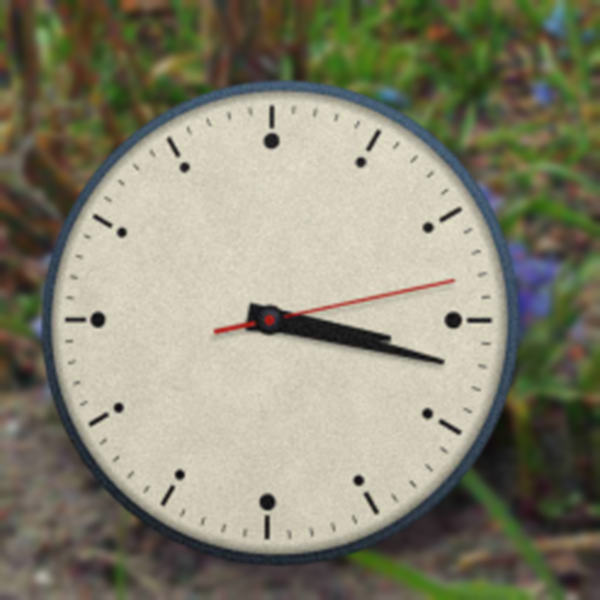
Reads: 3:17:13
